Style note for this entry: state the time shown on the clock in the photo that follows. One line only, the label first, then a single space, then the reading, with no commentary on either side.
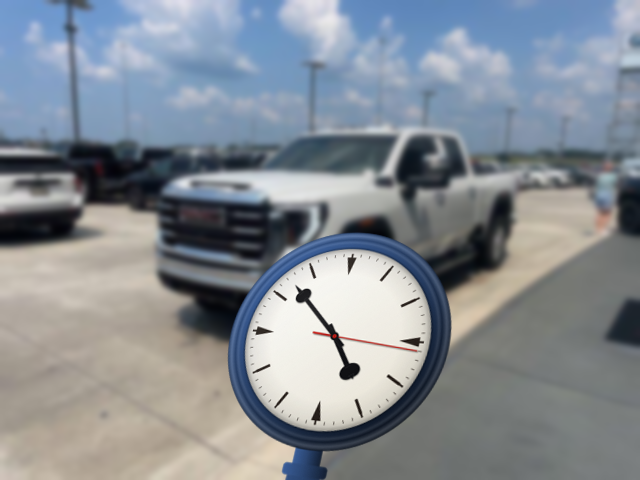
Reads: 4:52:16
